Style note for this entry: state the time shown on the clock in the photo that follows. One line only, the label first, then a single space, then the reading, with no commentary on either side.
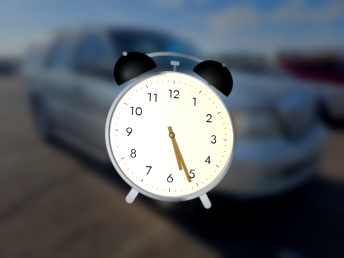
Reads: 5:26
